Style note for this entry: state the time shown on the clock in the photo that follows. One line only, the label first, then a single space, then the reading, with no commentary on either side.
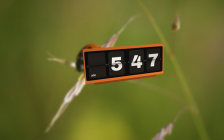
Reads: 5:47
